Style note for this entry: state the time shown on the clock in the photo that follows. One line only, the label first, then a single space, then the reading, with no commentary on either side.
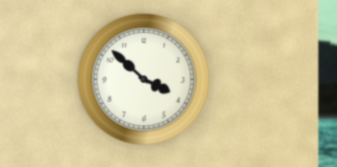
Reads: 3:52
